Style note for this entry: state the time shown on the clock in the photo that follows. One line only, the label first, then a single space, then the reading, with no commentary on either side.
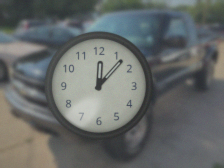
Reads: 12:07
